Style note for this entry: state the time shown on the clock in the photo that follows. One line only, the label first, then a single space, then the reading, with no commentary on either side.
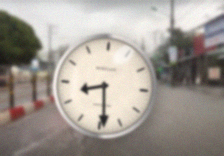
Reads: 8:29
